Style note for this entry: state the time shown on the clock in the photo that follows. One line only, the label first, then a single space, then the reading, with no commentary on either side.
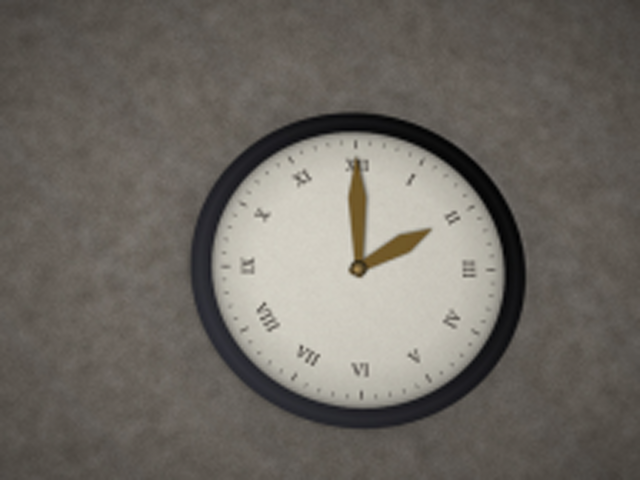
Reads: 2:00
